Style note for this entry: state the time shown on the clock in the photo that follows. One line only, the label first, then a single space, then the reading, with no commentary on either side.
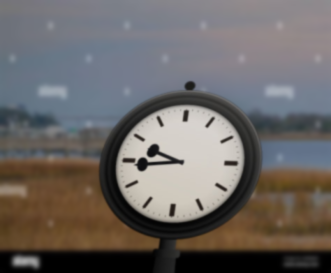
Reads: 9:44
